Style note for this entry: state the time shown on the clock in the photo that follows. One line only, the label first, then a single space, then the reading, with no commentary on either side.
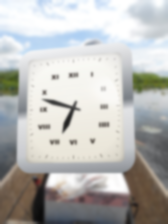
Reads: 6:48
